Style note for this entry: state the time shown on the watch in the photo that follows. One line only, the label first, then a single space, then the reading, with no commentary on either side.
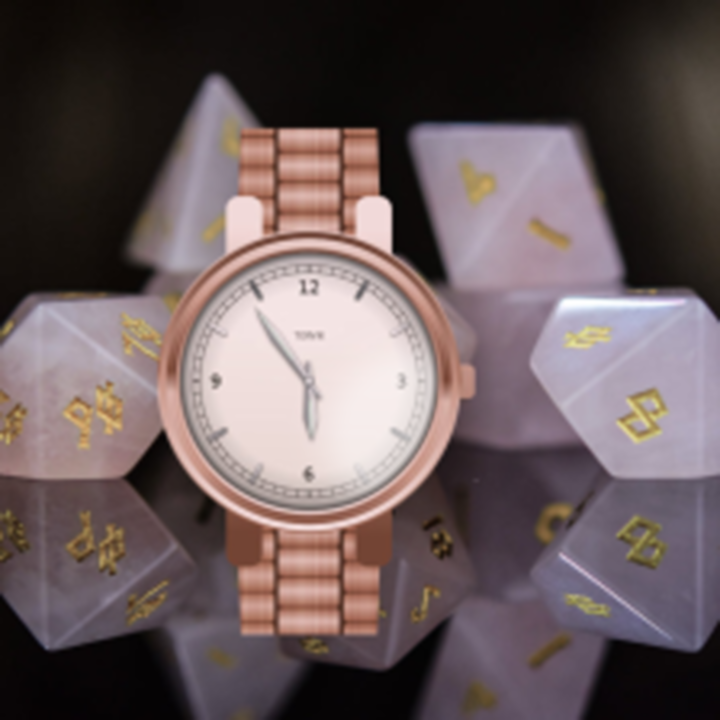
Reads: 5:54
